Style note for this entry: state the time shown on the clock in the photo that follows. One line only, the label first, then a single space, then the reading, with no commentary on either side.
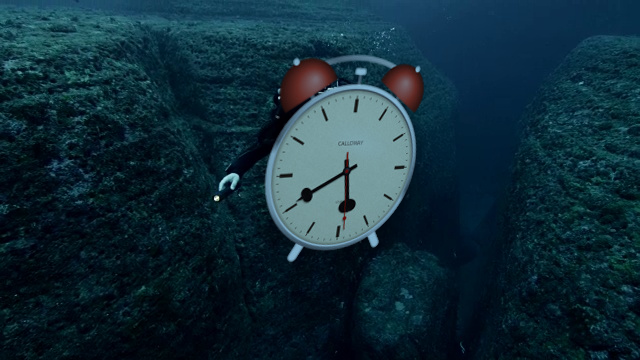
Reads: 5:40:29
